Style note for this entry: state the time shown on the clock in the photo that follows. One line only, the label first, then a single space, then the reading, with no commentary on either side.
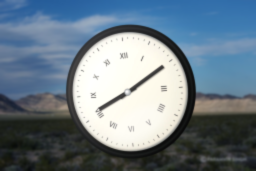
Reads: 8:10
